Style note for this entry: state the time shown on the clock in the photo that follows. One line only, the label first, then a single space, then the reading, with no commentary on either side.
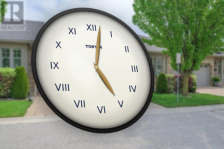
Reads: 5:02
